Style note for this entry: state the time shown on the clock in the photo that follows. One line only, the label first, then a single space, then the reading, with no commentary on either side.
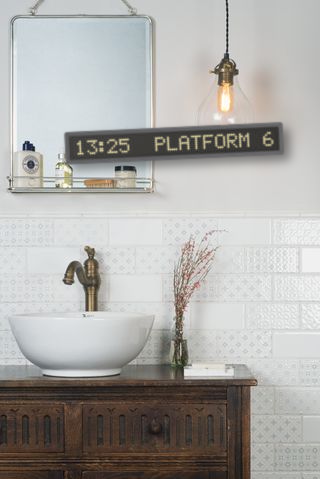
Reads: 13:25
